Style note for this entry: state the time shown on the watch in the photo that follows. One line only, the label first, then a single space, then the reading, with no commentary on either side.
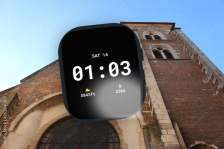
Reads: 1:03
